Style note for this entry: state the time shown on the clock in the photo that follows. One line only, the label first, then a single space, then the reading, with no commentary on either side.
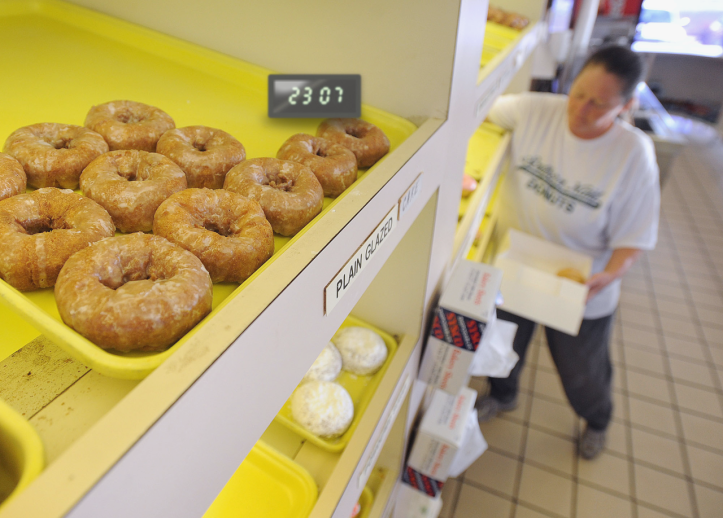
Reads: 23:07
